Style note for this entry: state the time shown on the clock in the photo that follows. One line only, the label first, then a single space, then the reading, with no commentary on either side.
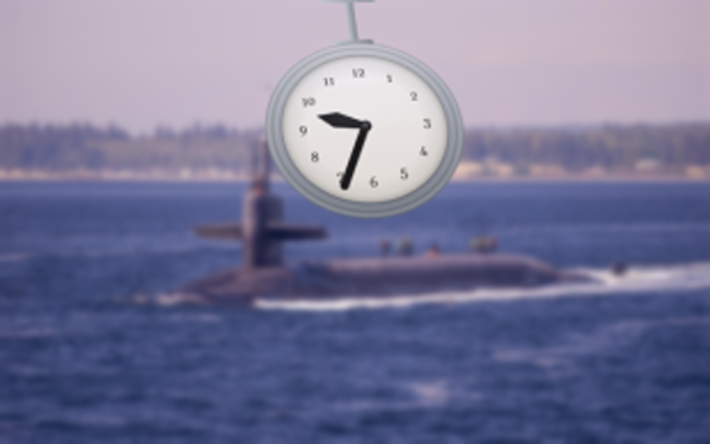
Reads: 9:34
